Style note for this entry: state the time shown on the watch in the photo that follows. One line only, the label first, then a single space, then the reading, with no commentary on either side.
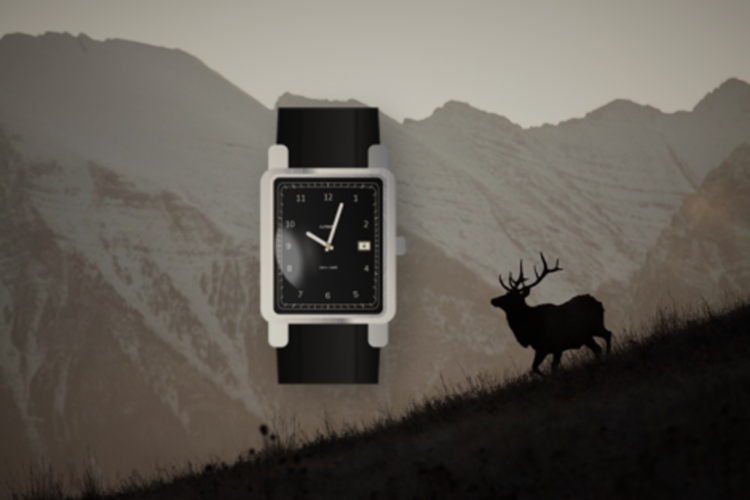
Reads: 10:03
